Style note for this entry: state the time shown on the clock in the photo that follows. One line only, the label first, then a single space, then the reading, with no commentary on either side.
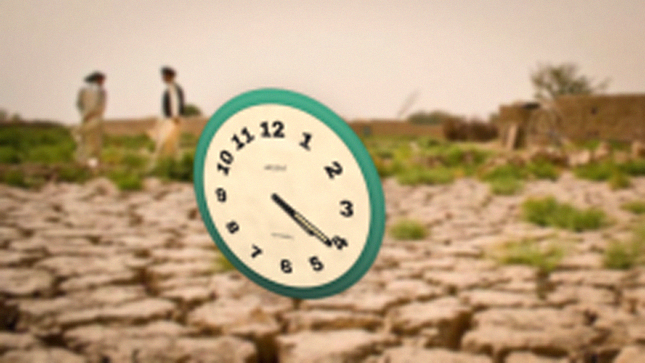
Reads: 4:21
